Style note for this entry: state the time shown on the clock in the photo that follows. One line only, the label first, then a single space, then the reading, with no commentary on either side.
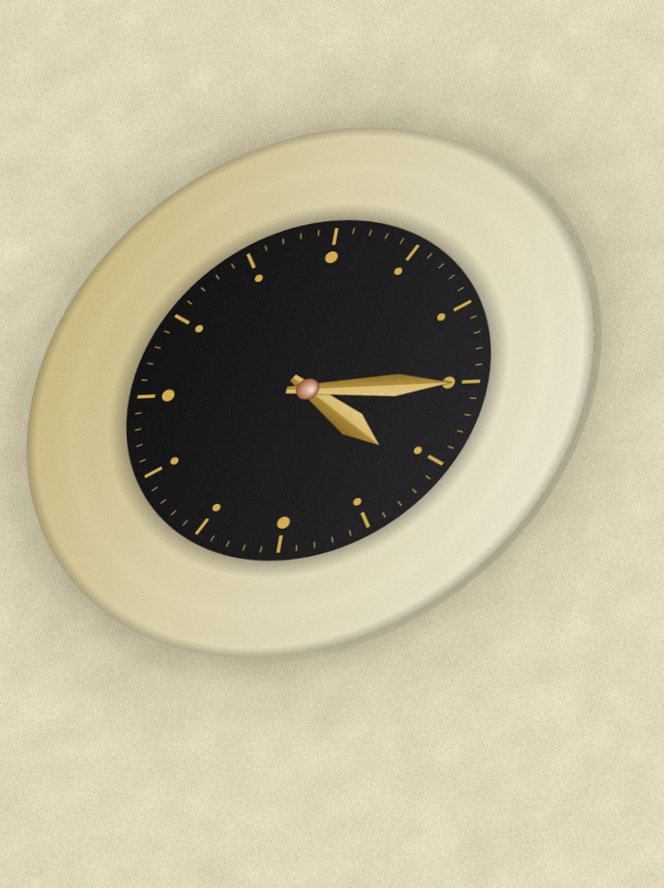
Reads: 4:15
